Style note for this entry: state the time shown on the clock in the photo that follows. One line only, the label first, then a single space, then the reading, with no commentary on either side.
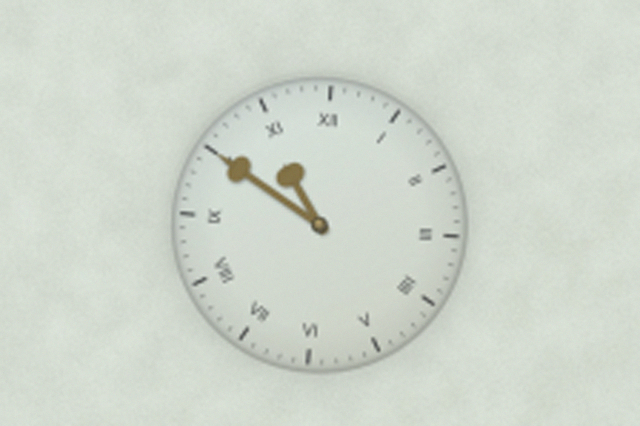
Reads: 10:50
